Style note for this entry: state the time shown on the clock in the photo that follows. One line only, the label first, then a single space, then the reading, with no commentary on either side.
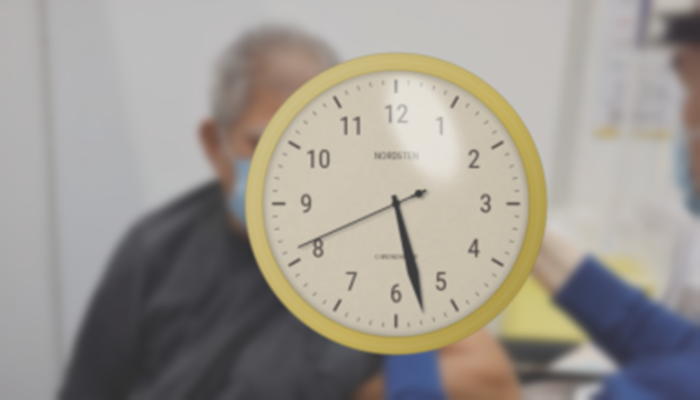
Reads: 5:27:41
